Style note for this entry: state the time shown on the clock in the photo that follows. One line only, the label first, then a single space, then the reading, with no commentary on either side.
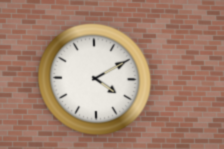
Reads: 4:10
